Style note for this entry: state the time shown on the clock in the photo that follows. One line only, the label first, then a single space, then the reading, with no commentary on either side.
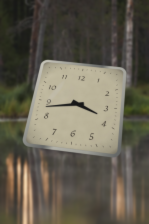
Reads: 3:43
